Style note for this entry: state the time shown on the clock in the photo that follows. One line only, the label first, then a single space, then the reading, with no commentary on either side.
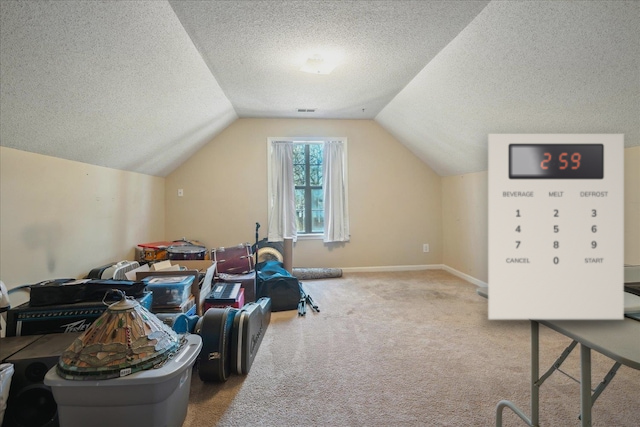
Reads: 2:59
